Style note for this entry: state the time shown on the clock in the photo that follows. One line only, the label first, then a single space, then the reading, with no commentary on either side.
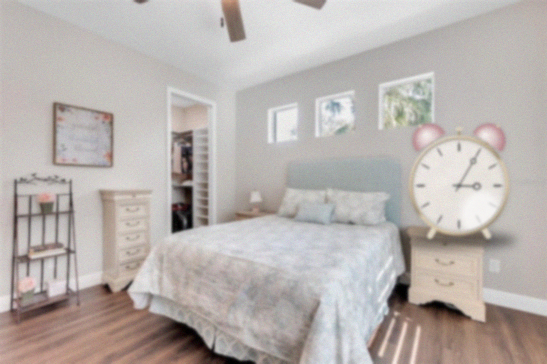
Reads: 3:05
